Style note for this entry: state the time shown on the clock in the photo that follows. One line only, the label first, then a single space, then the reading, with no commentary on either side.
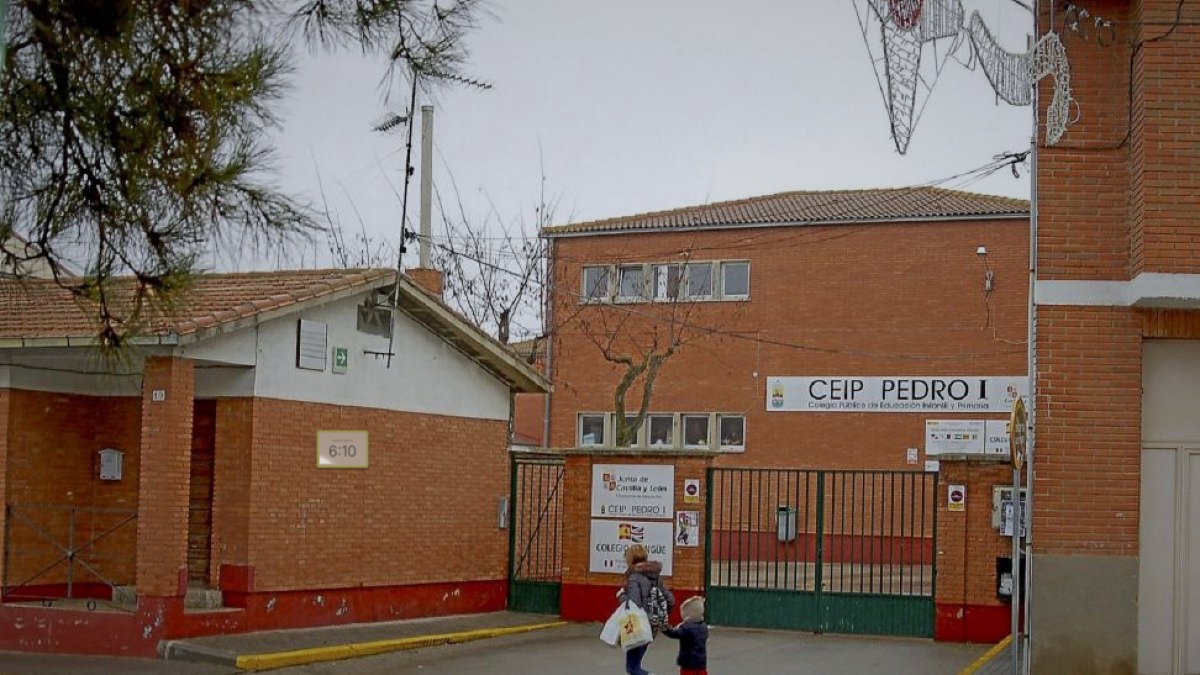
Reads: 6:10
